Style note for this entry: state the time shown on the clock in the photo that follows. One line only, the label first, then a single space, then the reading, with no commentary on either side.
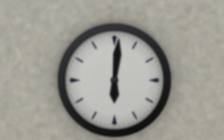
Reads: 6:01
